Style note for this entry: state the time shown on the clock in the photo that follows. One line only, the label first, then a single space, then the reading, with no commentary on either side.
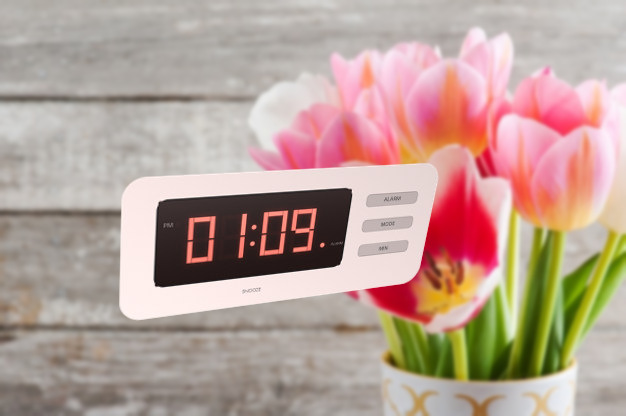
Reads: 1:09
